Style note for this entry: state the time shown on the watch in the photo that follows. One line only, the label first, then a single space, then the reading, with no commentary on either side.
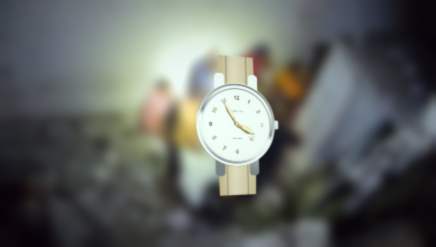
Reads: 3:55
